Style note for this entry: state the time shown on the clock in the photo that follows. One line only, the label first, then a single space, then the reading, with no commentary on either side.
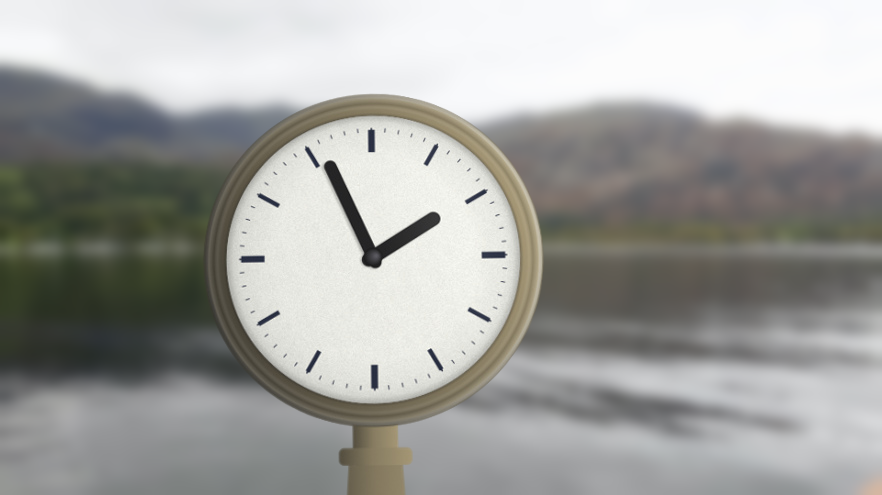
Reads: 1:56
